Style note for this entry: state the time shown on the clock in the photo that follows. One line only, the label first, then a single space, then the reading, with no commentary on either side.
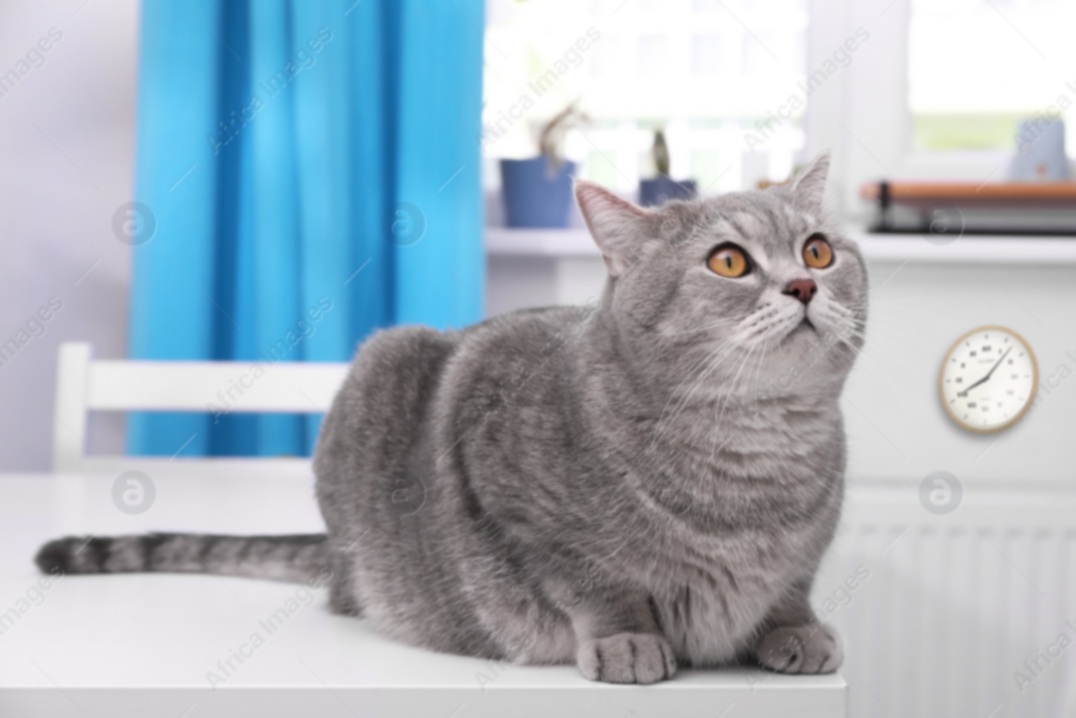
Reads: 8:07
